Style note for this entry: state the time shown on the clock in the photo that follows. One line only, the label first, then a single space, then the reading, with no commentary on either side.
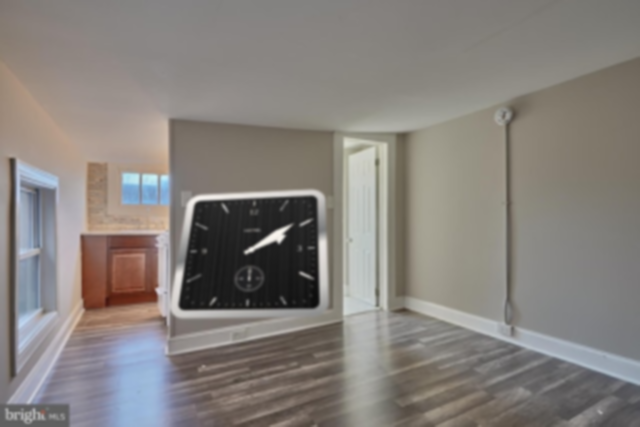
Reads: 2:09
